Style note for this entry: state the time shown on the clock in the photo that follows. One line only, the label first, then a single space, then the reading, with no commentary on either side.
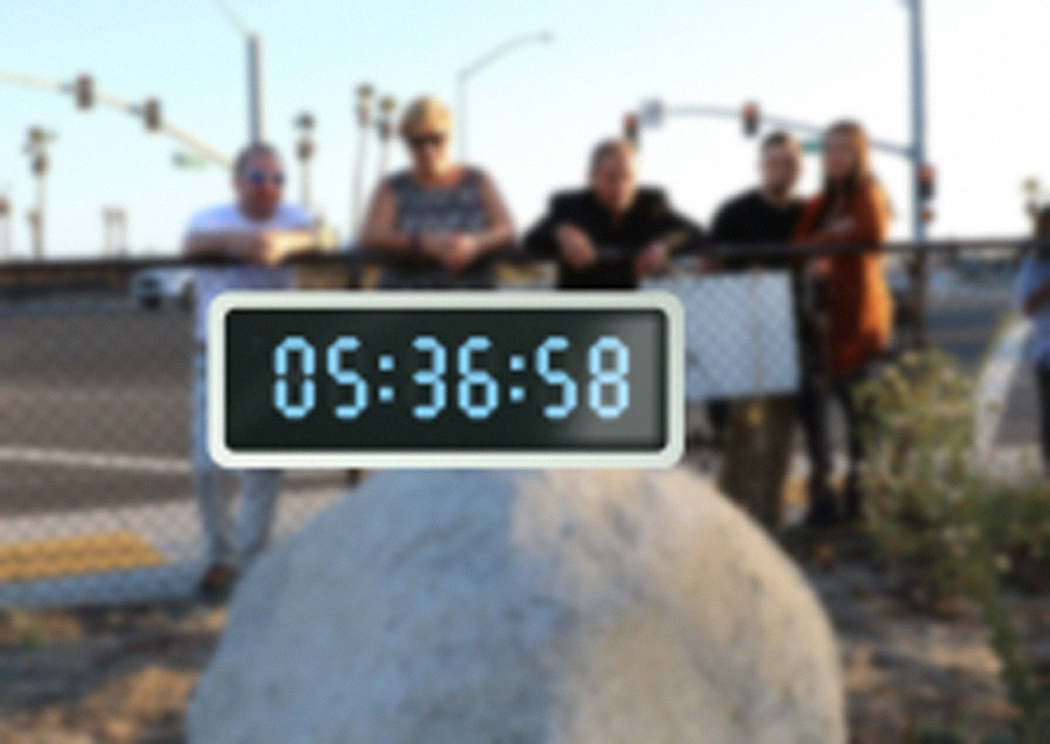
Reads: 5:36:58
